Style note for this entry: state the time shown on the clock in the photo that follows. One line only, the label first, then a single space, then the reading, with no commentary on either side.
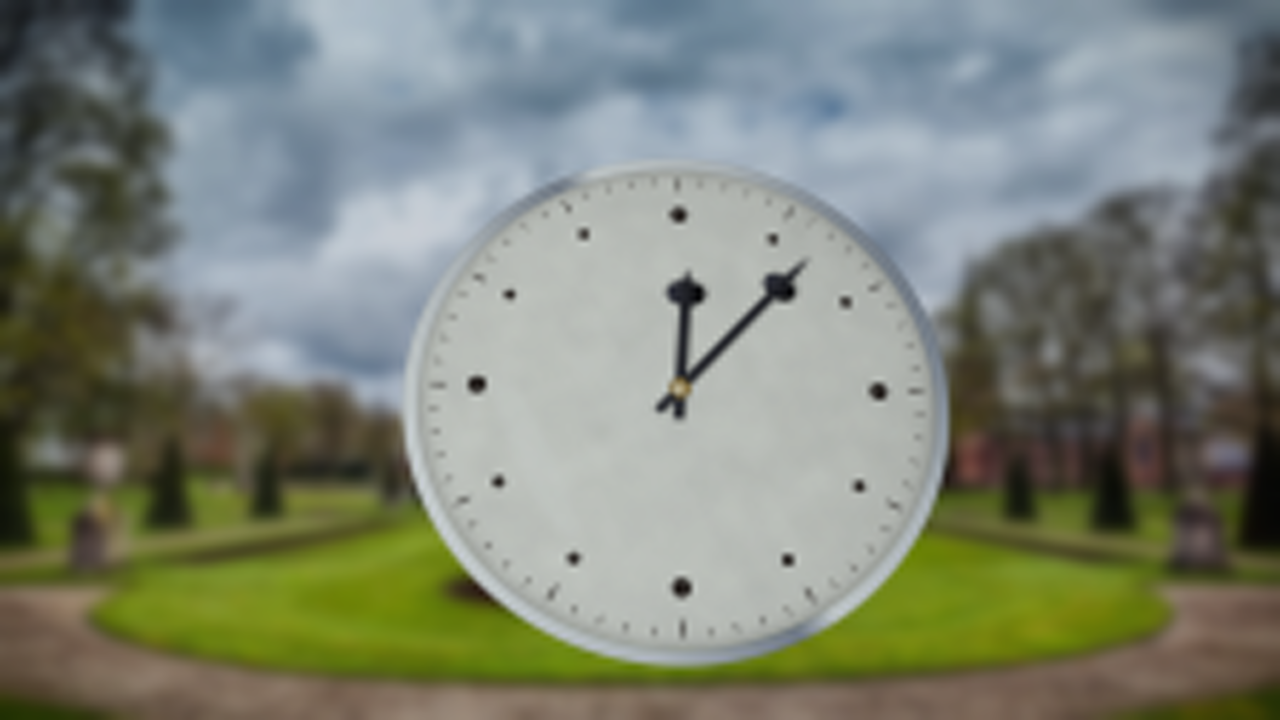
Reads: 12:07
